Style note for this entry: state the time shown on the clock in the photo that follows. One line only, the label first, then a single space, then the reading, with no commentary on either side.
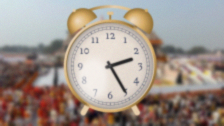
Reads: 2:25
